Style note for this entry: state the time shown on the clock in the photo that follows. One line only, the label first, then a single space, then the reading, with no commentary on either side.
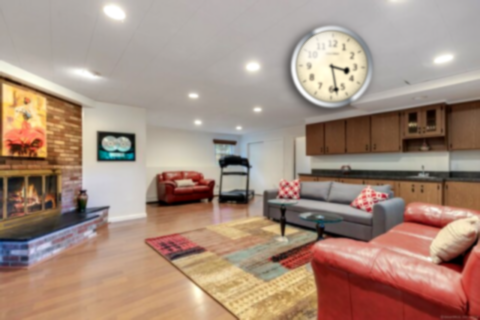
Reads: 3:28
